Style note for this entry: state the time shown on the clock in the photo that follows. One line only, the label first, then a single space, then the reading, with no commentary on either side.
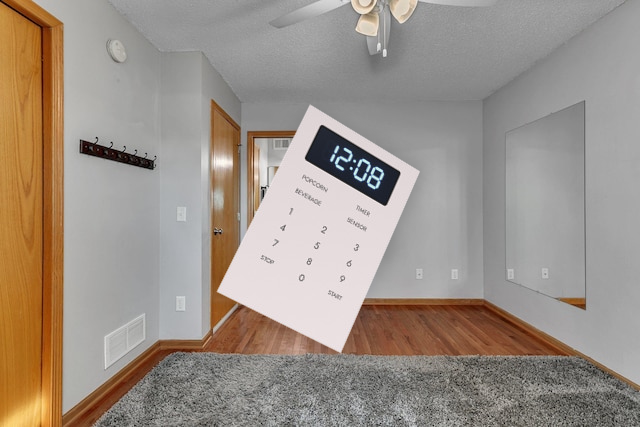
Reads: 12:08
